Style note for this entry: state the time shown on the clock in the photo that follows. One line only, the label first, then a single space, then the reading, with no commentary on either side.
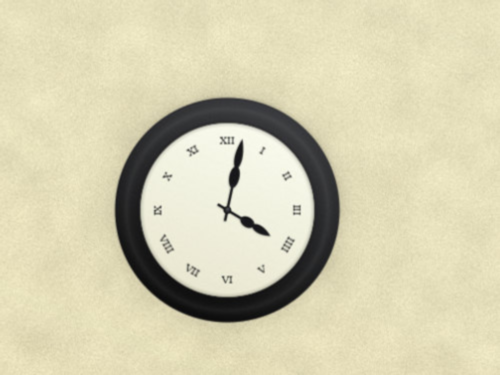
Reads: 4:02
